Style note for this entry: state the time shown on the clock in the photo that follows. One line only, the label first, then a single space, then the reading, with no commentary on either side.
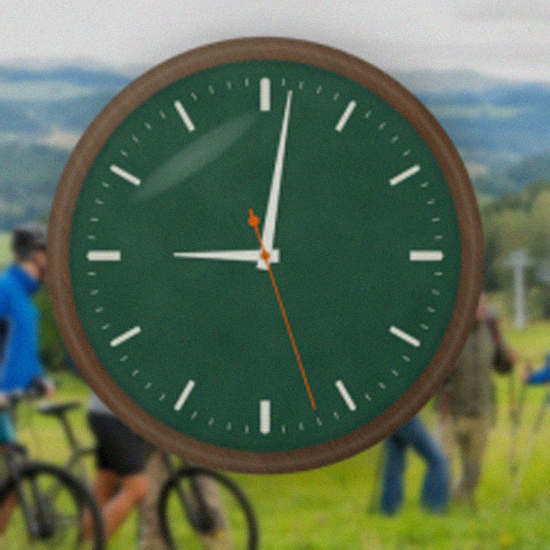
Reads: 9:01:27
